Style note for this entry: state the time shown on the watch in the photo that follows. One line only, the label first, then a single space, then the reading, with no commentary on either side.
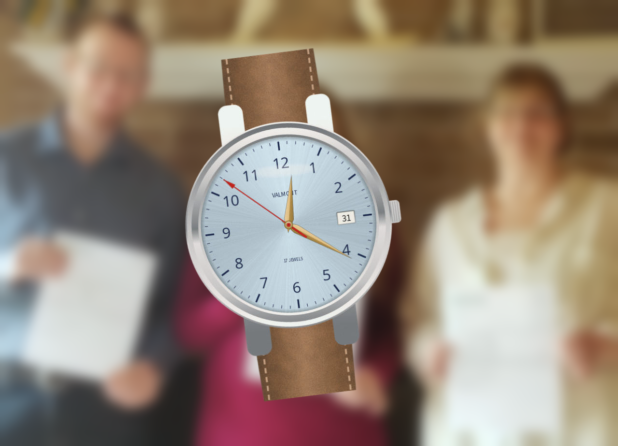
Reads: 12:20:52
